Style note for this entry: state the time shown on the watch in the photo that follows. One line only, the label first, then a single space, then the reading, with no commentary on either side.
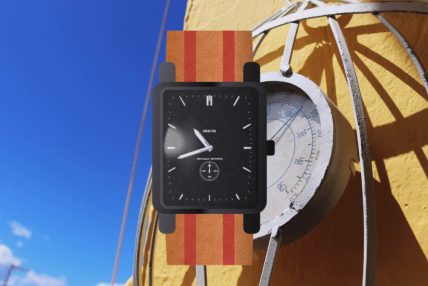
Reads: 10:42
